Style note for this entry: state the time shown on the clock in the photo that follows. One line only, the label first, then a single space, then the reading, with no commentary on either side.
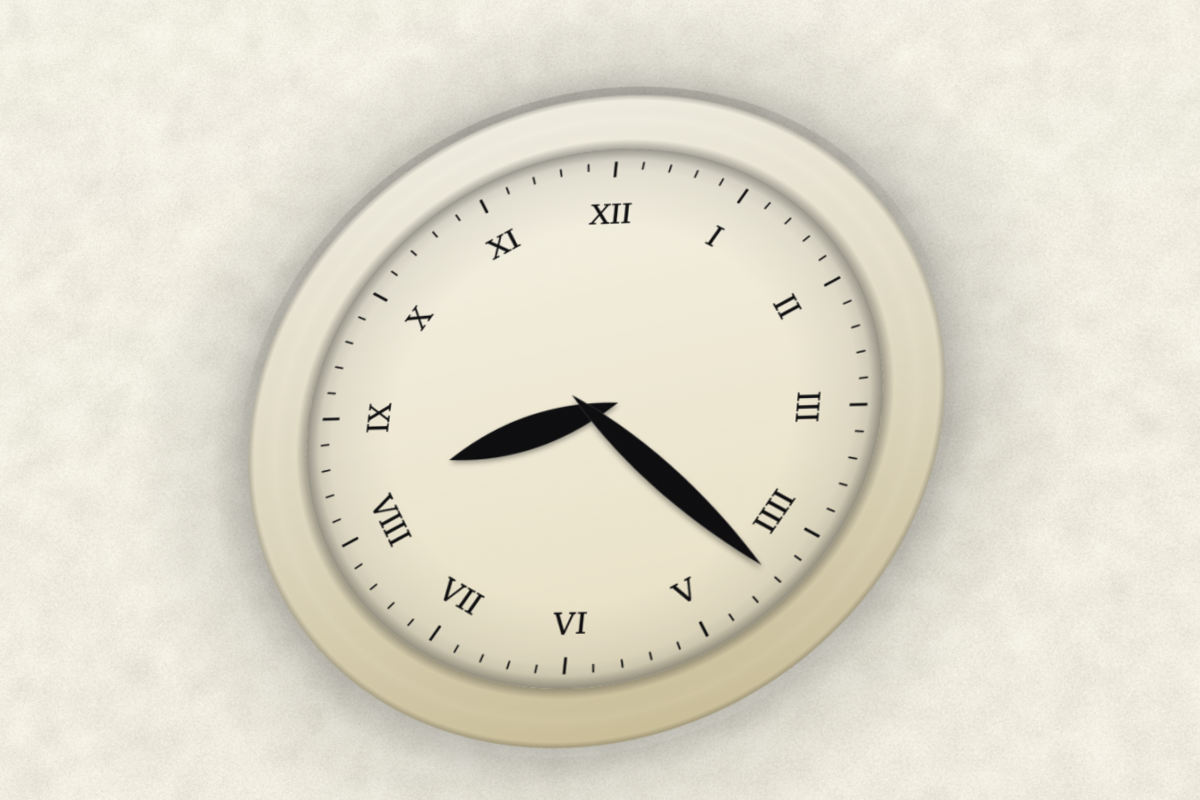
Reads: 8:22
